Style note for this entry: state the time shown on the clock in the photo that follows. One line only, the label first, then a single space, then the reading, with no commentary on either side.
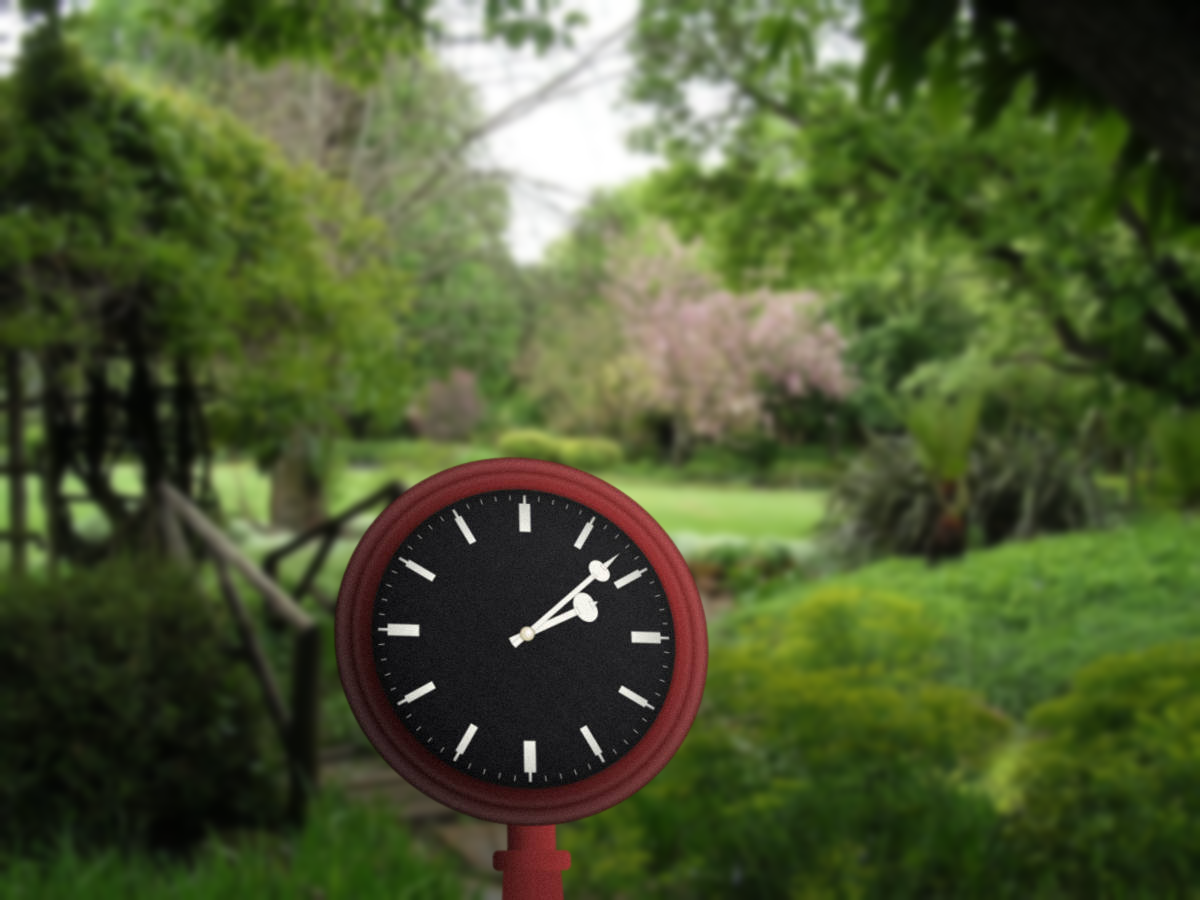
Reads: 2:08
